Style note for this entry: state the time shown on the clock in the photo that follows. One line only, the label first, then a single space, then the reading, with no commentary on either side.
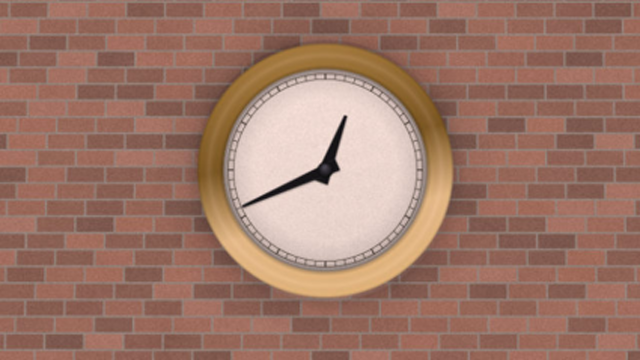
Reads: 12:41
